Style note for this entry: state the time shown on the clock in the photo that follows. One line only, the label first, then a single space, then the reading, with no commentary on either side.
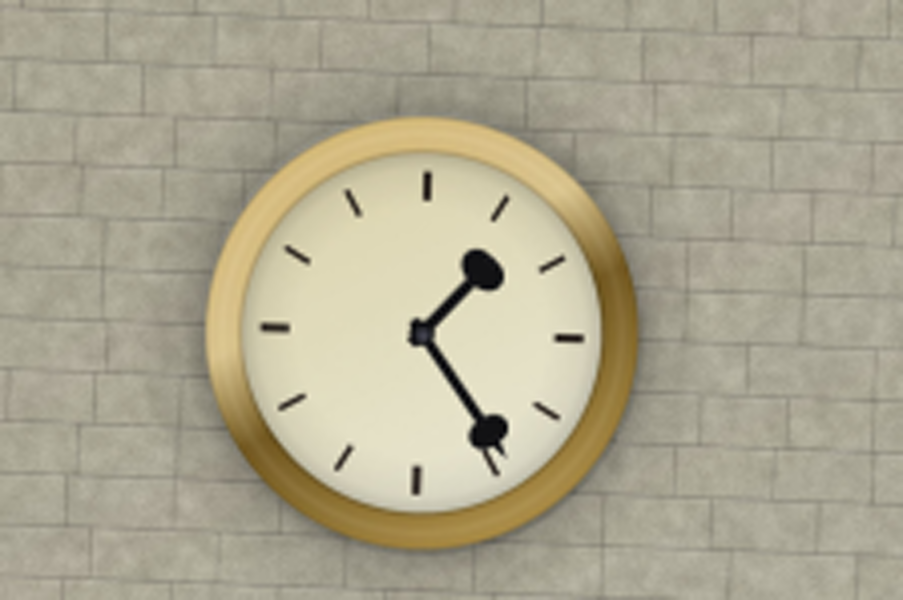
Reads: 1:24
